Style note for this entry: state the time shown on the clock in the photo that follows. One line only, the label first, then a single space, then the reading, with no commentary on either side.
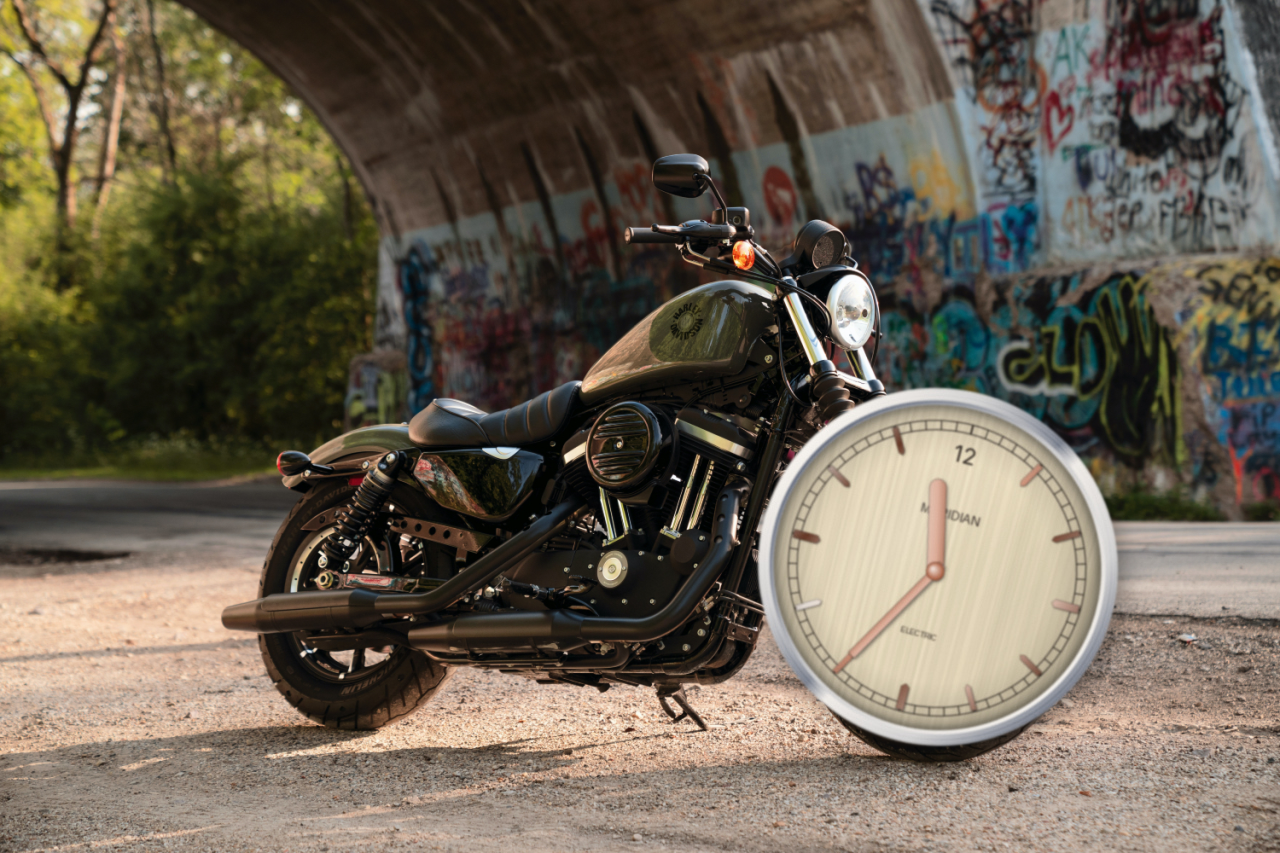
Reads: 11:35
